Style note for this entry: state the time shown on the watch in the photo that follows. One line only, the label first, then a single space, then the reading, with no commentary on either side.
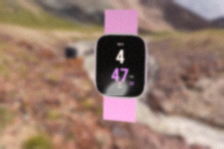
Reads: 4:47
